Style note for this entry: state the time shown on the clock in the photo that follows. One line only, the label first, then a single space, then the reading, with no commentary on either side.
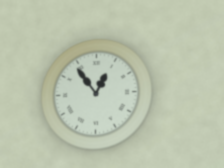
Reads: 12:54
